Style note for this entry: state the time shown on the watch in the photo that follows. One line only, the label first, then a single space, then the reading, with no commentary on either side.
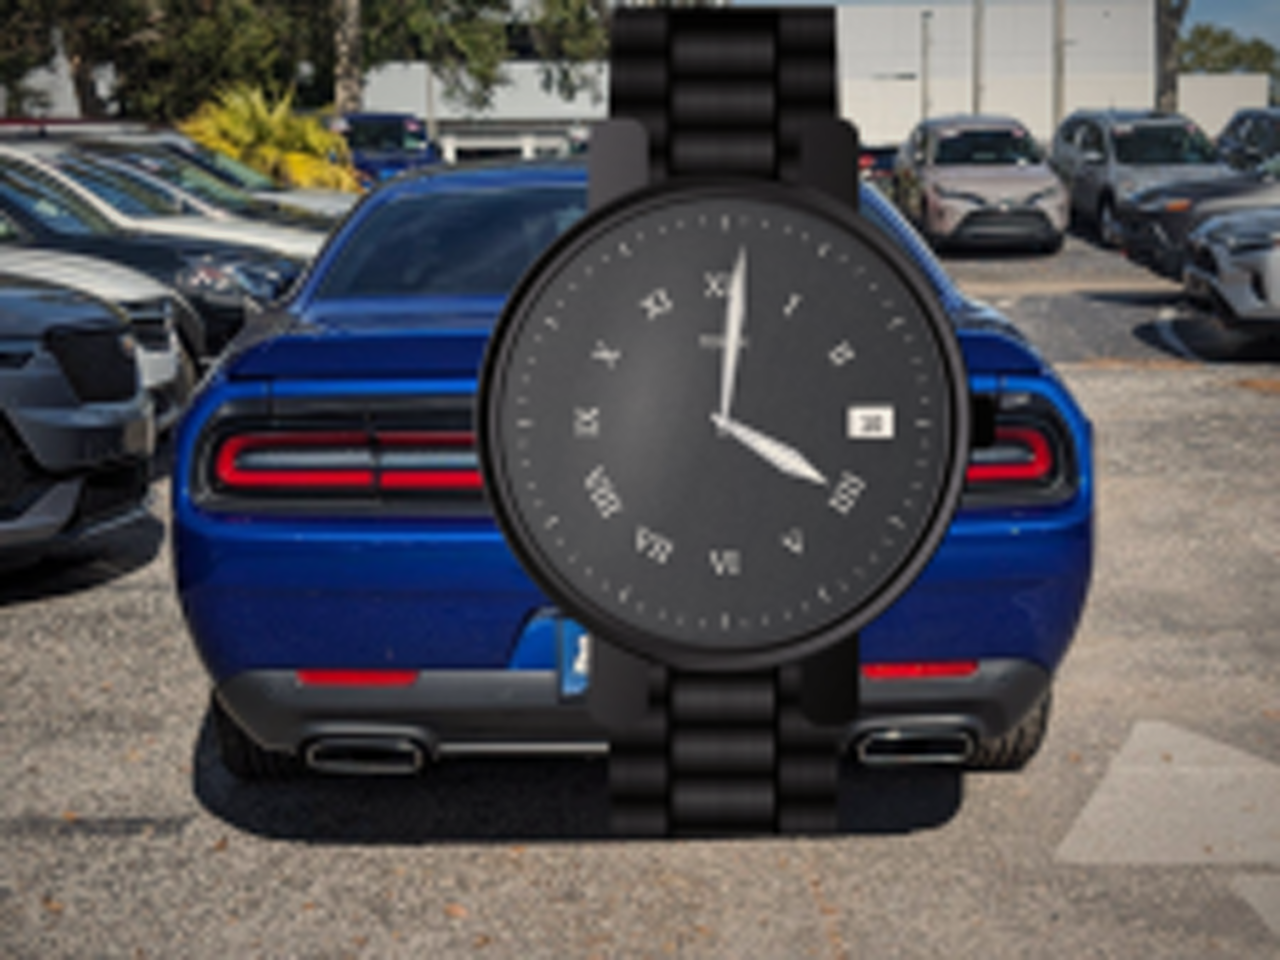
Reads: 4:01
